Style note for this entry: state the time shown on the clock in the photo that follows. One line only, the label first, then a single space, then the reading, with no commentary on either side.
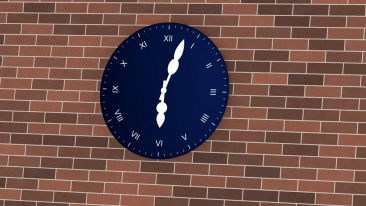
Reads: 6:03
